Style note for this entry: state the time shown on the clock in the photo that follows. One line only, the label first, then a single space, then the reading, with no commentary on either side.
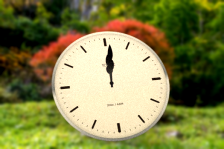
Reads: 12:01
